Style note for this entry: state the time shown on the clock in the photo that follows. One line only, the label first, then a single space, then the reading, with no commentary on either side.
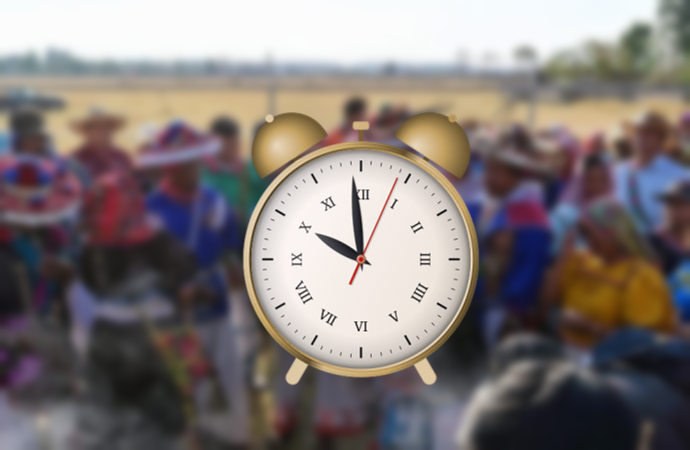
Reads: 9:59:04
